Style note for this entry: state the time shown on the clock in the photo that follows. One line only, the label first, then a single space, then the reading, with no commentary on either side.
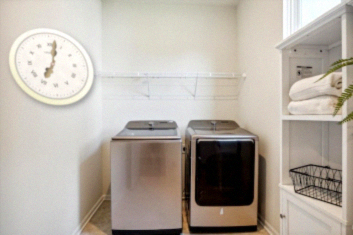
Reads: 7:02
